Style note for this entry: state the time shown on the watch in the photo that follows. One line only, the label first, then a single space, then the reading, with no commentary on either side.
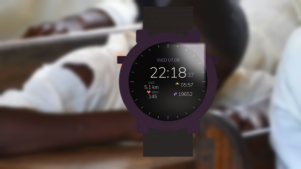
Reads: 22:18
